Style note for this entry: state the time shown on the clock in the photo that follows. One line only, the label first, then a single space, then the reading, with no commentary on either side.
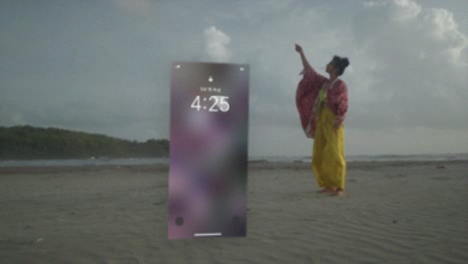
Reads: 4:25
